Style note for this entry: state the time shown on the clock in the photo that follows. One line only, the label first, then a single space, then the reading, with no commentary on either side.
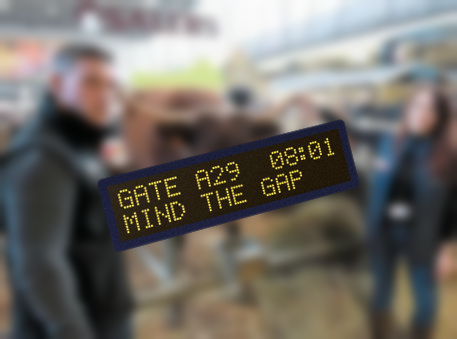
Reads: 8:01
